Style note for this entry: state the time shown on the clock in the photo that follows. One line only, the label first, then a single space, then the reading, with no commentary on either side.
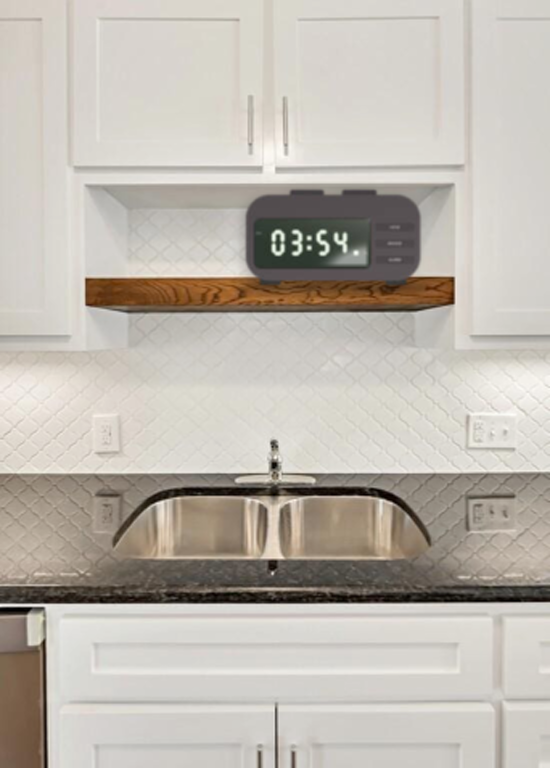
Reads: 3:54
